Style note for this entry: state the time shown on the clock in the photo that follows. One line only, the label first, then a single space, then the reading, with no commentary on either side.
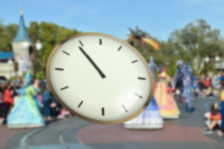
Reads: 10:54
